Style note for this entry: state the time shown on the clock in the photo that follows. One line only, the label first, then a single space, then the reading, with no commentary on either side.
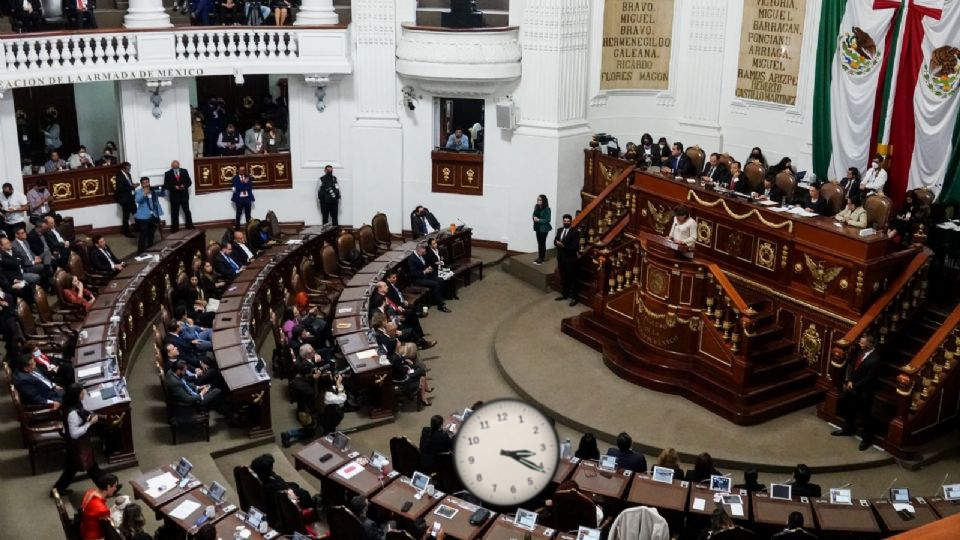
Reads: 3:21
